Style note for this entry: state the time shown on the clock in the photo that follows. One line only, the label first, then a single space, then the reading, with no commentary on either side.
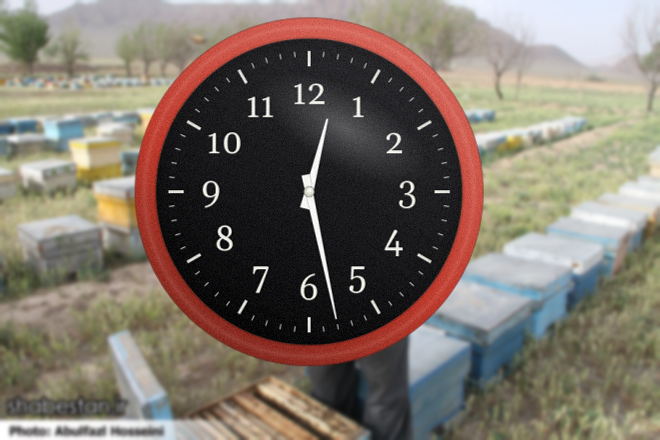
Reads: 12:28
